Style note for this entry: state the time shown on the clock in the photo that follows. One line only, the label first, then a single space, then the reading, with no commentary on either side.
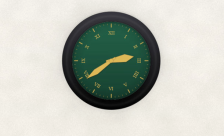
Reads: 2:39
